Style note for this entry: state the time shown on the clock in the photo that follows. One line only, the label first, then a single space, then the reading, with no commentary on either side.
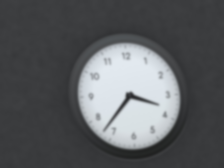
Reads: 3:37
